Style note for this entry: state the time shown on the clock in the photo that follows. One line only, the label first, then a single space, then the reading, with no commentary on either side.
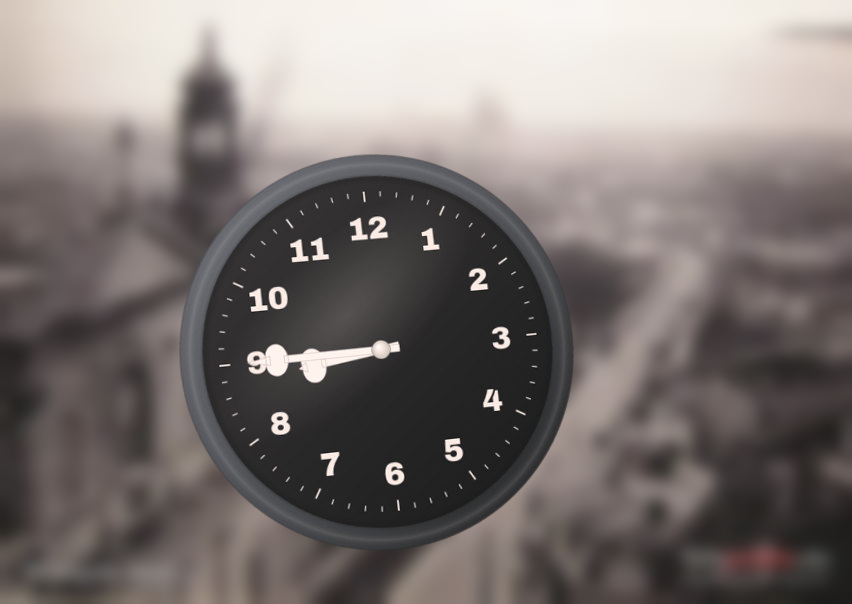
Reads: 8:45
